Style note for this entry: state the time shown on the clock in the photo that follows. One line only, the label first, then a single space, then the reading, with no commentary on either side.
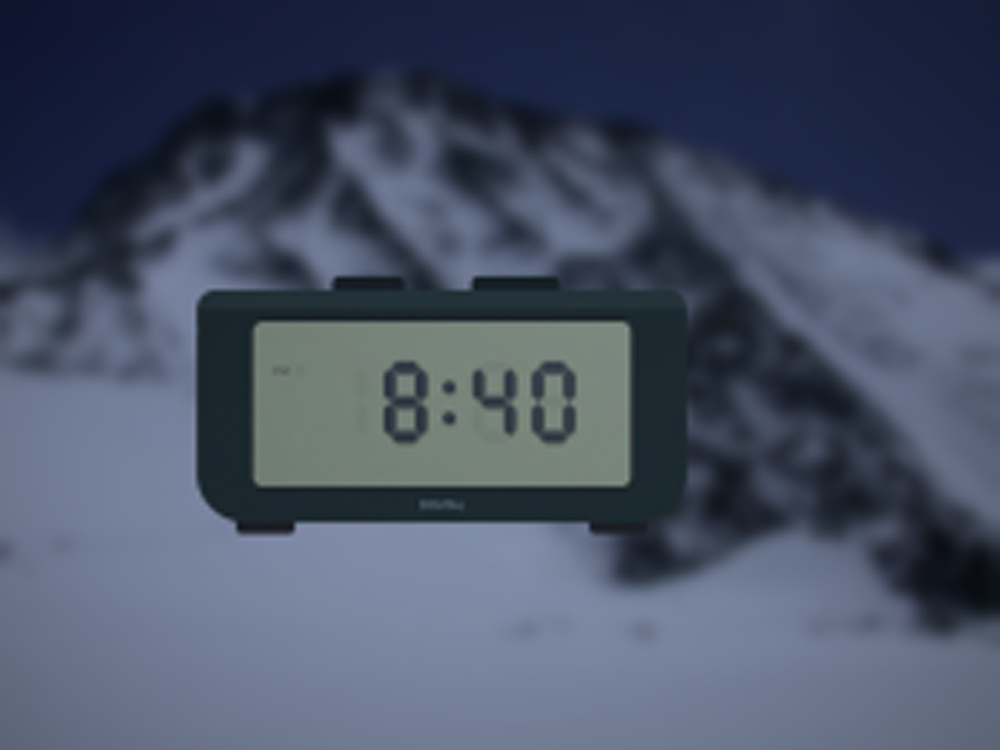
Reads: 8:40
